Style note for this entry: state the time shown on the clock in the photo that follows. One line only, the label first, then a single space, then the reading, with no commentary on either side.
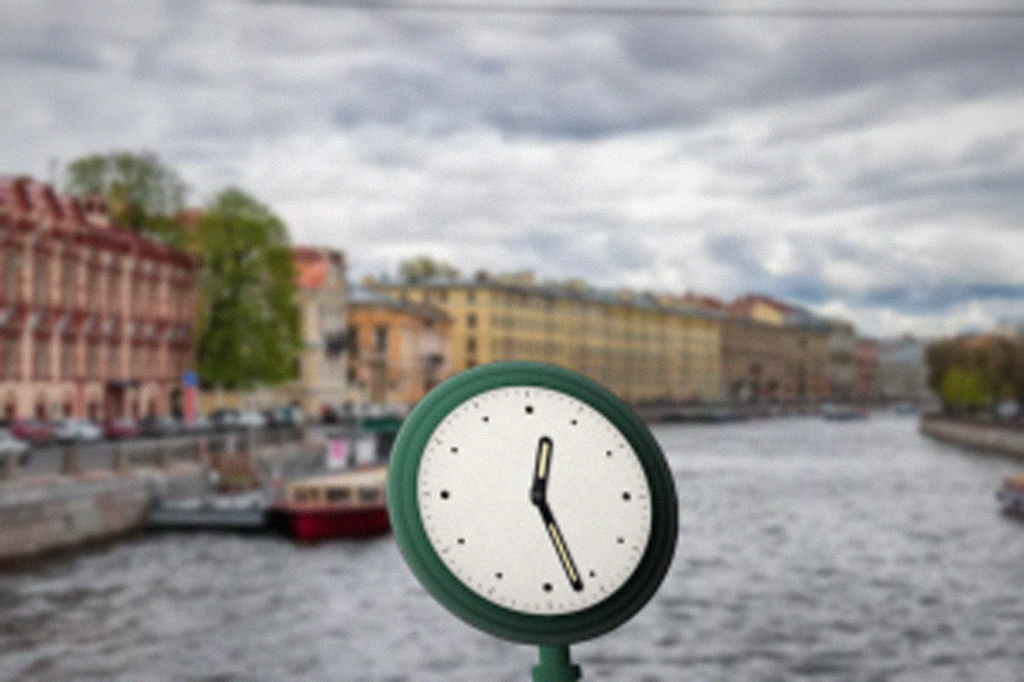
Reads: 12:27
